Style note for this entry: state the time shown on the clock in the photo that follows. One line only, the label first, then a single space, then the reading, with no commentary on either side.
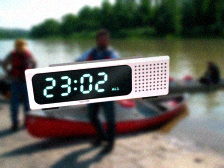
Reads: 23:02
